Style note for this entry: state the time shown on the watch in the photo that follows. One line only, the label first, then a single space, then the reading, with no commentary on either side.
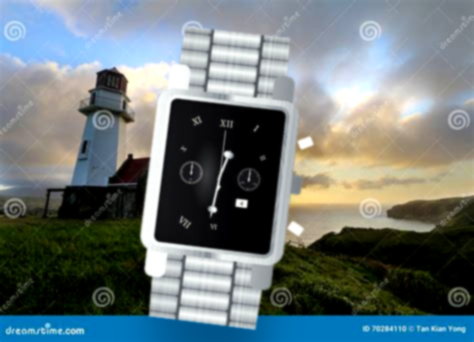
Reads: 12:31
